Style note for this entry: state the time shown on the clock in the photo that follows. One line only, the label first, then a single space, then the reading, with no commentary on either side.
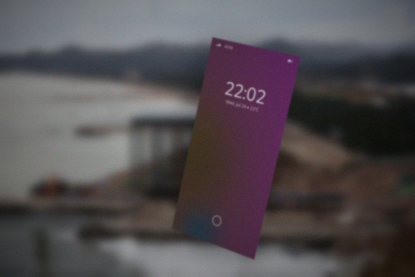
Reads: 22:02
